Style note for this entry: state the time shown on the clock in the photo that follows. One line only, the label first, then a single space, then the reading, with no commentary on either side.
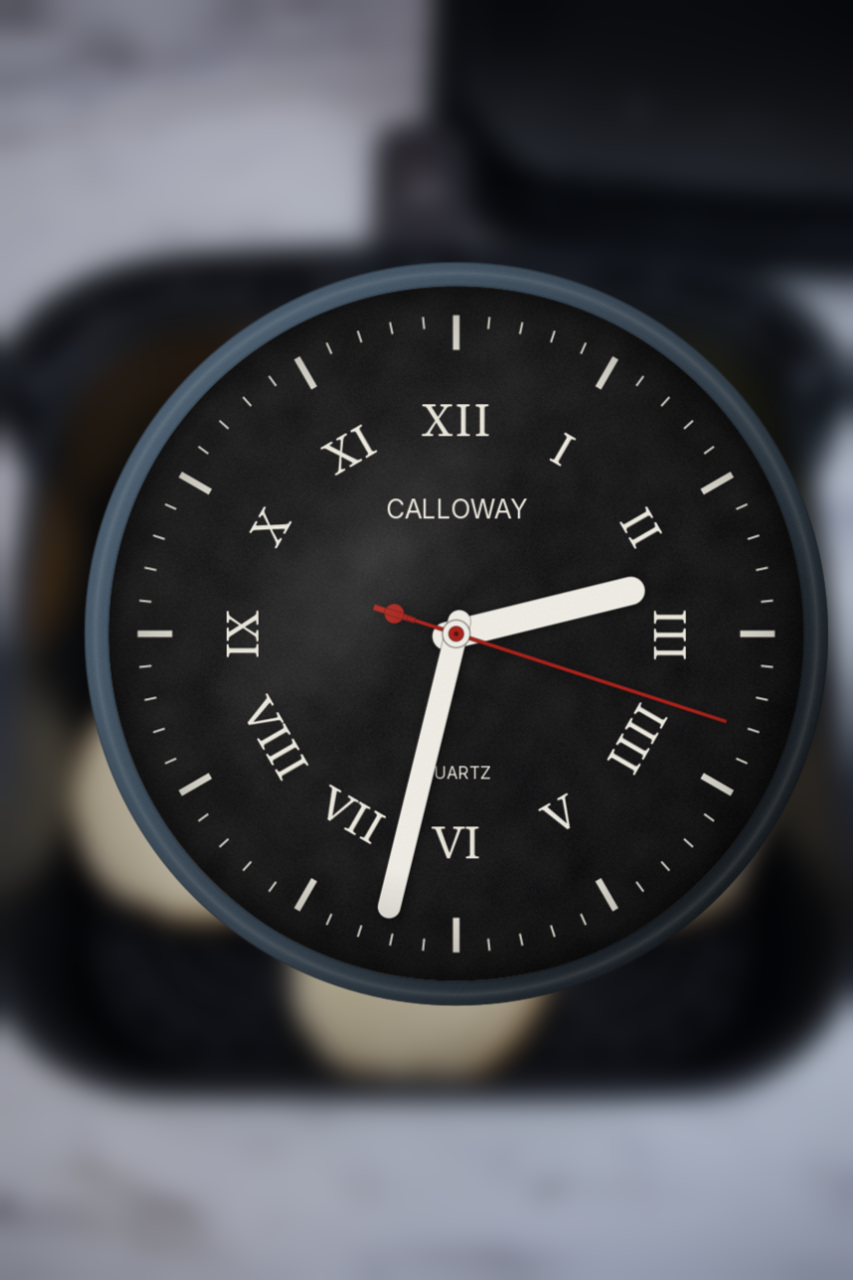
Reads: 2:32:18
